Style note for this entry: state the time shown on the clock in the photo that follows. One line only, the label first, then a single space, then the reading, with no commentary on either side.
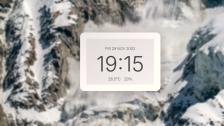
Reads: 19:15
